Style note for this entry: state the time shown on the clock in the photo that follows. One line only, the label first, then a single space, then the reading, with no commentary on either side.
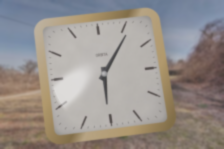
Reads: 6:06
